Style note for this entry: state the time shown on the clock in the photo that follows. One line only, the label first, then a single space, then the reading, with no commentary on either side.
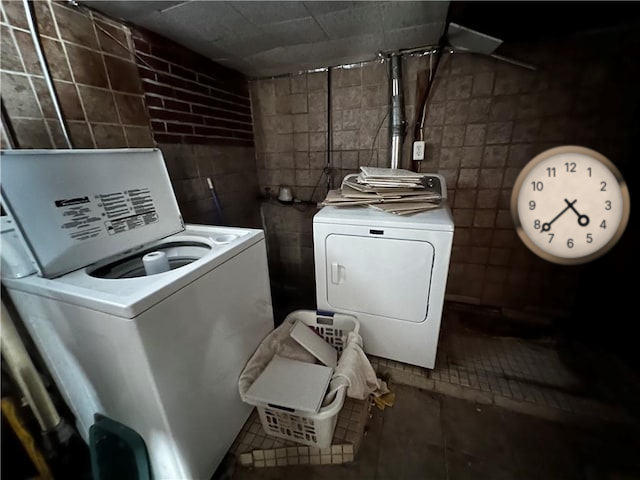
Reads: 4:38
